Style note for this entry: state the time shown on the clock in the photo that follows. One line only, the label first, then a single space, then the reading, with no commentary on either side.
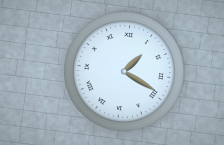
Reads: 1:19
